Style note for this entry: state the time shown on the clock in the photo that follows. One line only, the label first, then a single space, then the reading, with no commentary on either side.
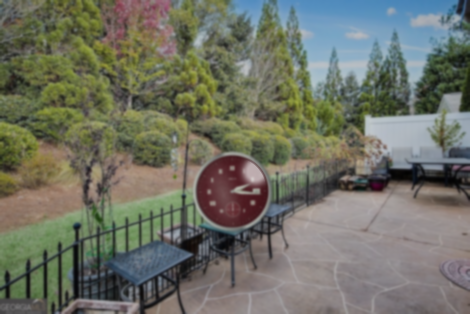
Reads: 2:16
